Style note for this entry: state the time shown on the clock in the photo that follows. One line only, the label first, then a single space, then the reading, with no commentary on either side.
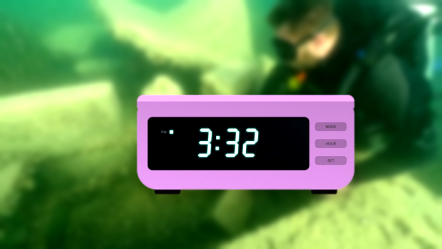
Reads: 3:32
